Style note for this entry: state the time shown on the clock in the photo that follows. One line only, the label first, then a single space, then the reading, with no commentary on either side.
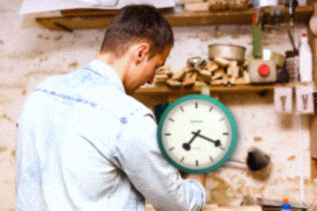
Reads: 7:19
